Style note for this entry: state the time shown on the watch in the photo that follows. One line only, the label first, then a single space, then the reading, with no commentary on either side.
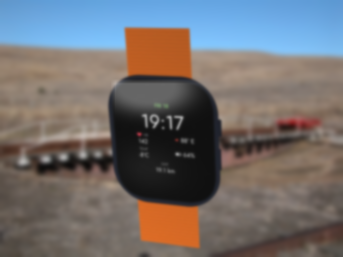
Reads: 19:17
